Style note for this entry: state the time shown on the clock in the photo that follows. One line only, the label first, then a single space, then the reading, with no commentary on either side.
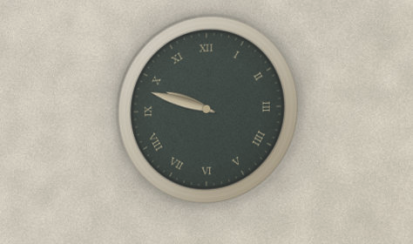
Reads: 9:48
